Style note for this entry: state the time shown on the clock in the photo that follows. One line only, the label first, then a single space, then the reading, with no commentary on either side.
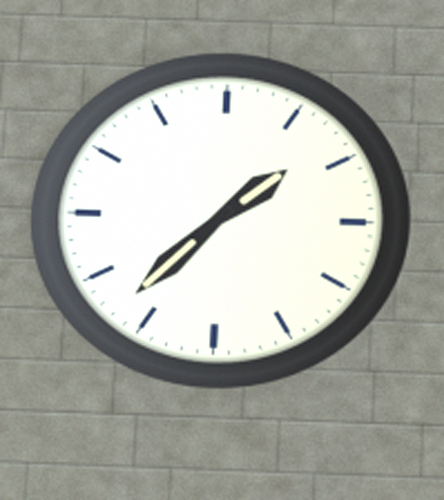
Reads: 1:37
